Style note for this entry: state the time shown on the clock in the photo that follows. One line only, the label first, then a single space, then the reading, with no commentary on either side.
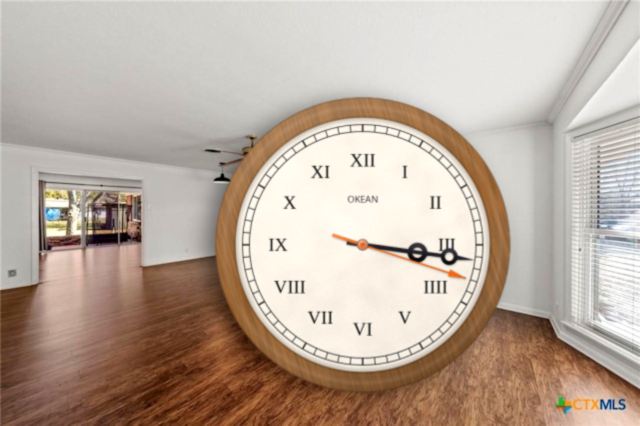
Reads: 3:16:18
